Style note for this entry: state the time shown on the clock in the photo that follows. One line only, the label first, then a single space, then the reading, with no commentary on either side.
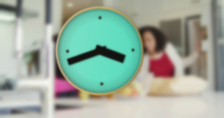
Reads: 3:42
